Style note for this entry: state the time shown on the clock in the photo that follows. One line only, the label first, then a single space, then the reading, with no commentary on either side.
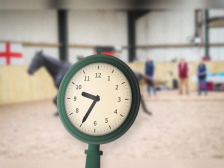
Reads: 9:35
